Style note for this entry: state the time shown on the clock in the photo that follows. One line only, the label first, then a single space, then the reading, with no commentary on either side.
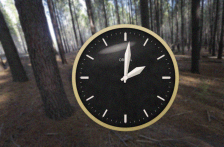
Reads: 2:01
